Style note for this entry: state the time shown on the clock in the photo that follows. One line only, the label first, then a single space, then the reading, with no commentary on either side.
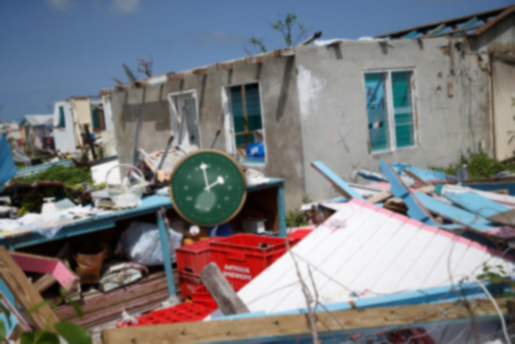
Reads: 1:58
